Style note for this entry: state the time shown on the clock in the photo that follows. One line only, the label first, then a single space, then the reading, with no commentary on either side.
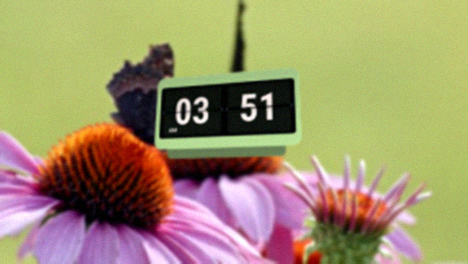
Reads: 3:51
